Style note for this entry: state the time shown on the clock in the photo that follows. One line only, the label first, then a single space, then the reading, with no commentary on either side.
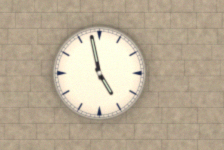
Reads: 4:58
